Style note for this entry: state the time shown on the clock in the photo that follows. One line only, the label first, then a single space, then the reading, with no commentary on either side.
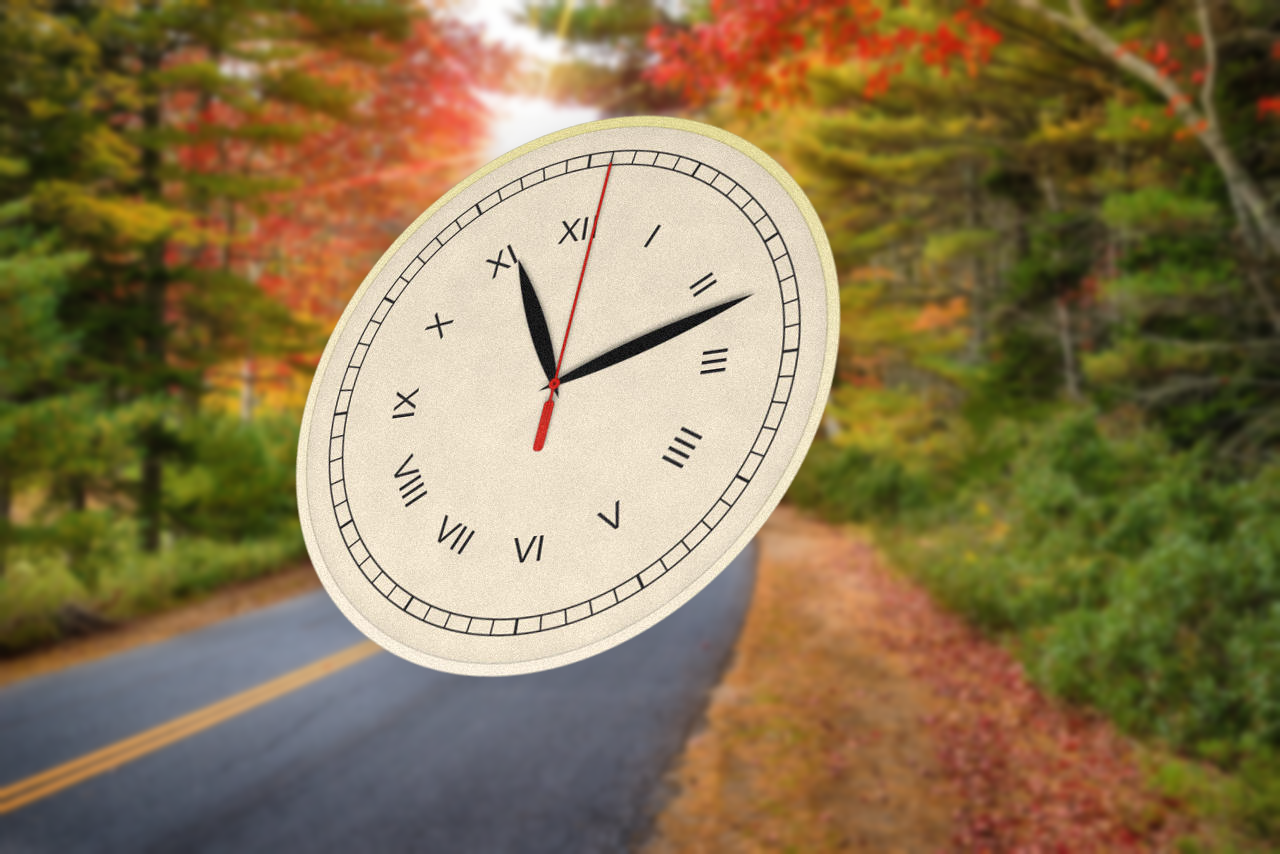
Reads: 11:12:01
